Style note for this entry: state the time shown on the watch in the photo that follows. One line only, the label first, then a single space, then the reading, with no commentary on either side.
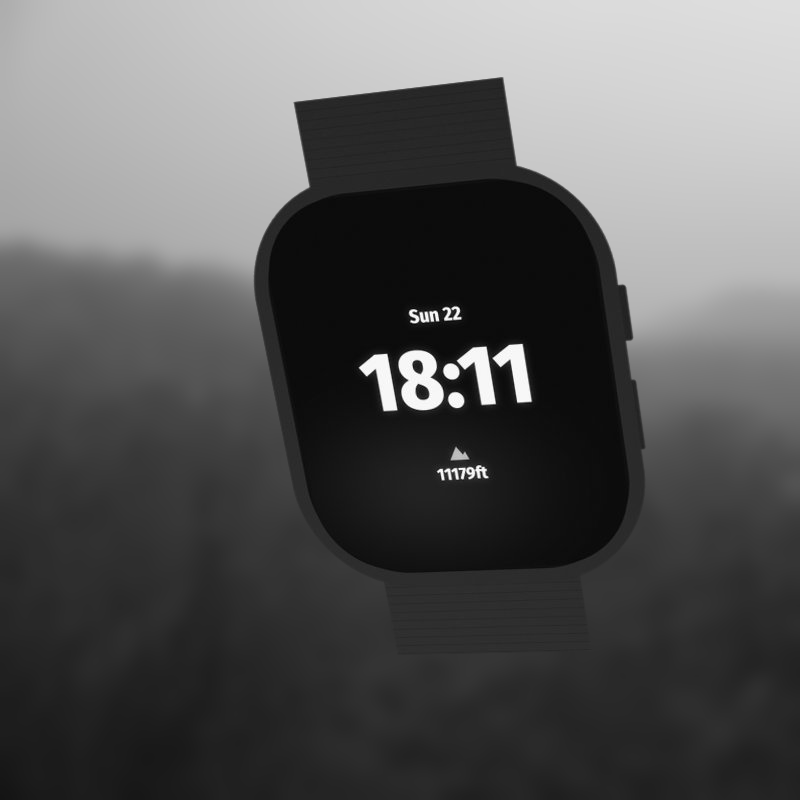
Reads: 18:11
